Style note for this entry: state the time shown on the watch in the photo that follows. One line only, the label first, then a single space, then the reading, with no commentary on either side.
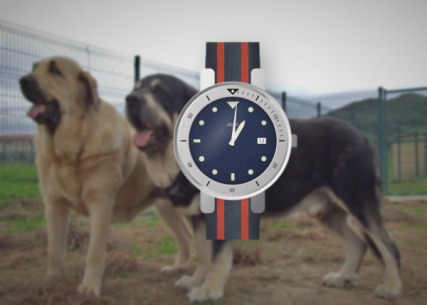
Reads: 1:01
